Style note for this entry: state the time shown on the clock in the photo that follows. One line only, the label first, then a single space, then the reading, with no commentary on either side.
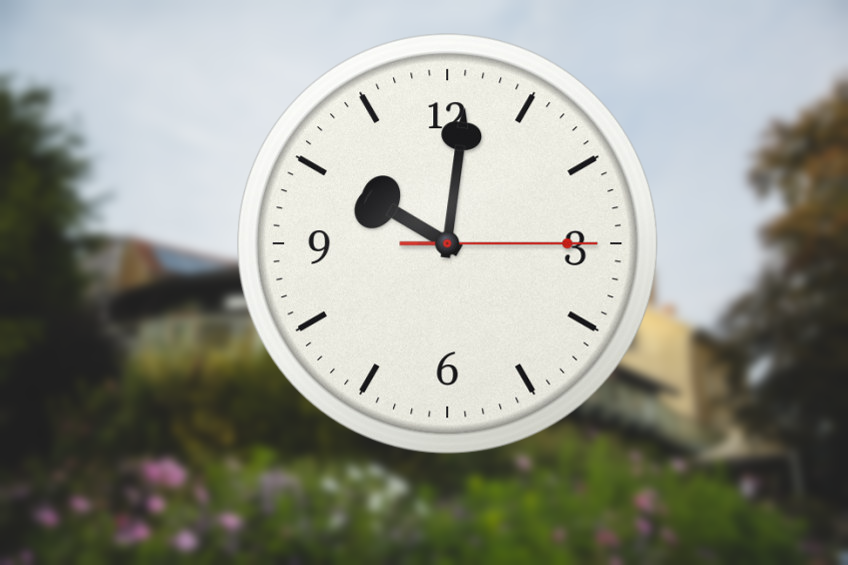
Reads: 10:01:15
